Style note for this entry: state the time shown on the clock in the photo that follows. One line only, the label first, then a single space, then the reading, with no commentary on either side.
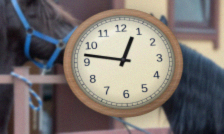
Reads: 12:47
